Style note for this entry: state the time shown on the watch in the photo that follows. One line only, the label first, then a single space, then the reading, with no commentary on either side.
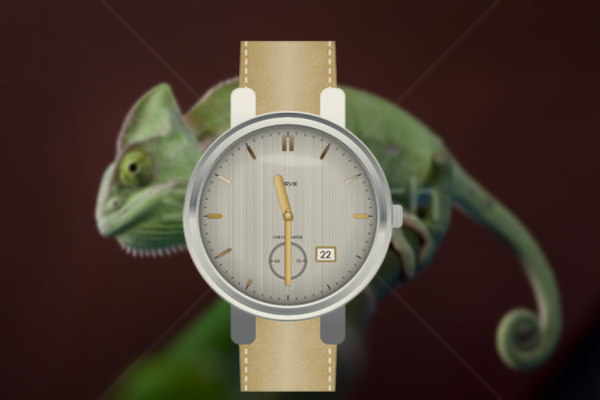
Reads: 11:30
